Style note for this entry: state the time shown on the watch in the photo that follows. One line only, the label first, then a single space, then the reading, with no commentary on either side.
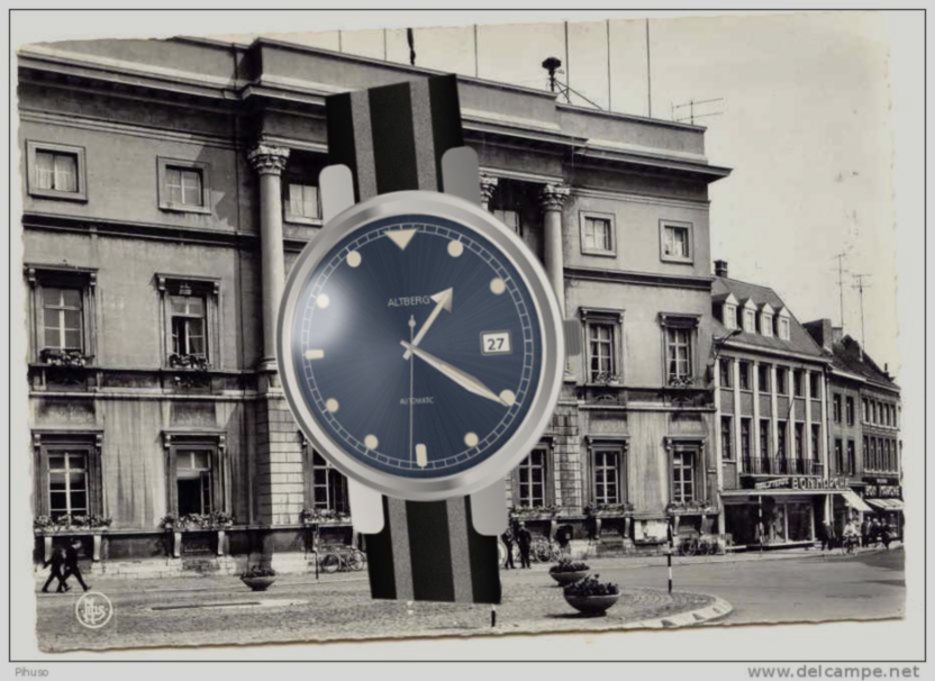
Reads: 1:20:31
